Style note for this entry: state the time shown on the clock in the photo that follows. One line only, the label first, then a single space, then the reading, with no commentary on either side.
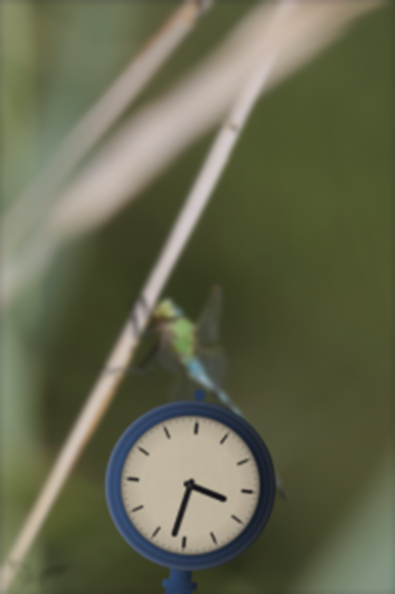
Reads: 3:32
